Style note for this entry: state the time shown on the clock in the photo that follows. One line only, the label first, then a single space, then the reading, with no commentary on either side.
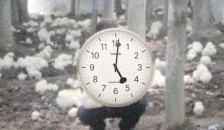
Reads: 5:01
